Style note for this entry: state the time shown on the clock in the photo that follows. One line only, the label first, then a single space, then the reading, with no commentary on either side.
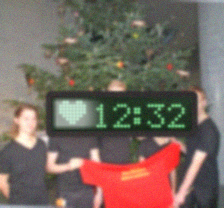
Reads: 12:32
